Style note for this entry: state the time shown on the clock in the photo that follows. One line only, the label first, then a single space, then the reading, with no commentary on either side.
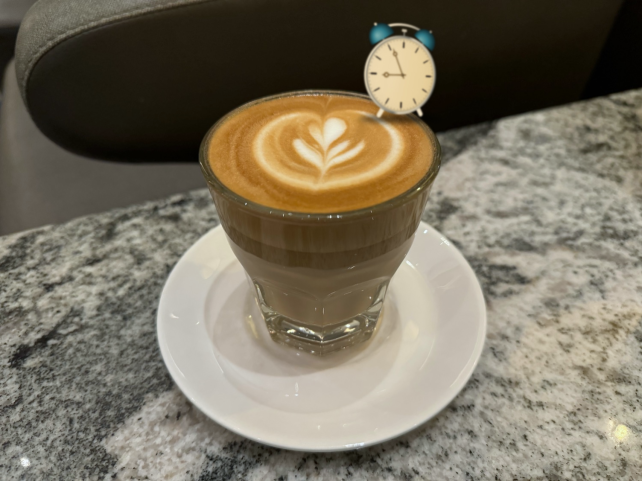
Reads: 8:56
